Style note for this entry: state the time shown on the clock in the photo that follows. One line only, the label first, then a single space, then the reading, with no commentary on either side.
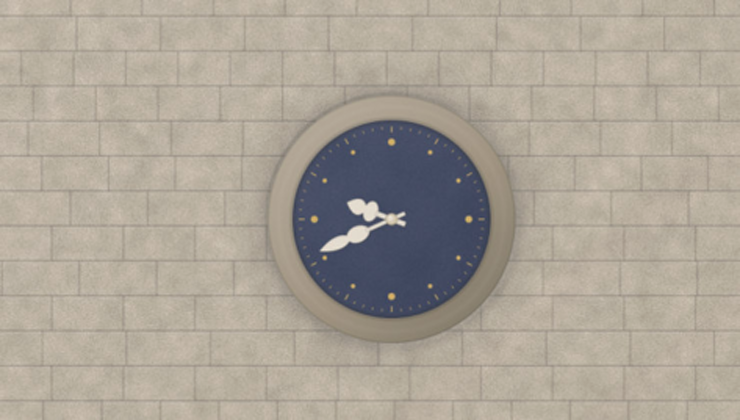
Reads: 9:41
